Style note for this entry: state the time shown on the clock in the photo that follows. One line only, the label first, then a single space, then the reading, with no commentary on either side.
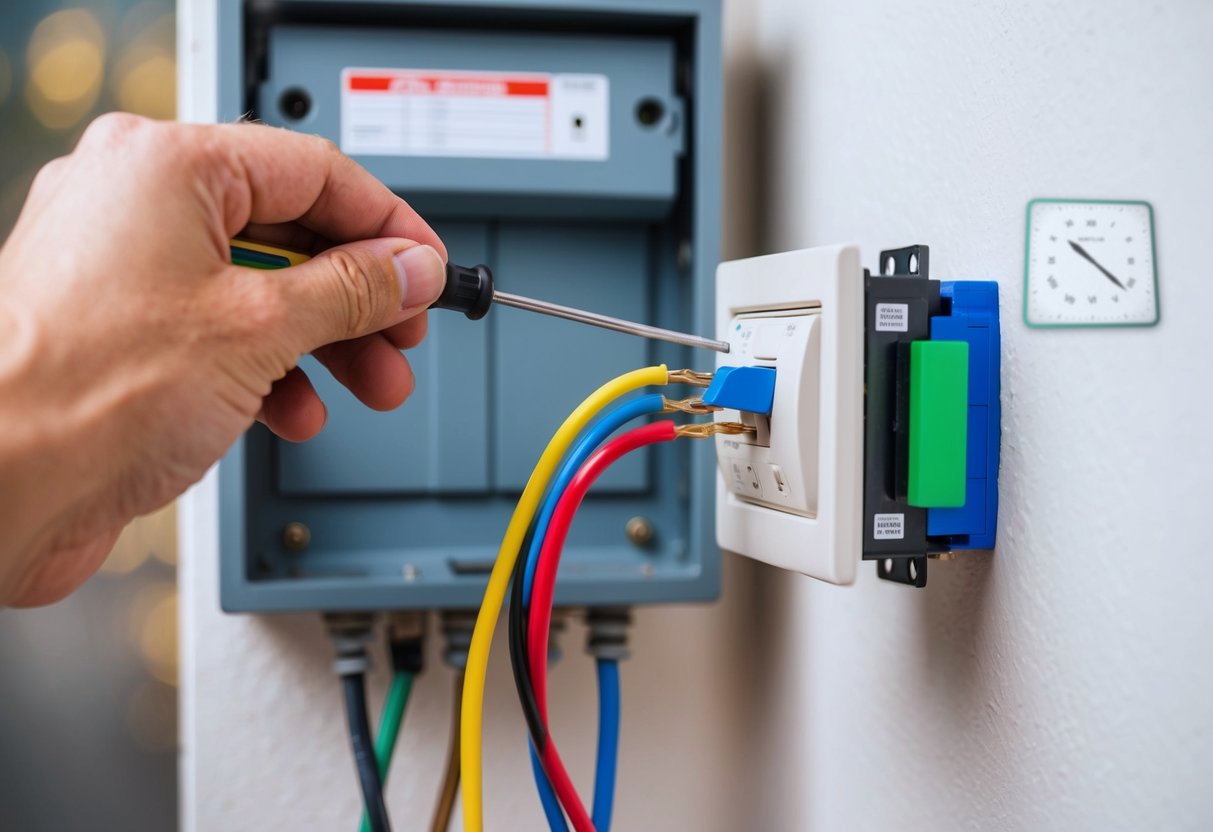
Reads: 10:22
